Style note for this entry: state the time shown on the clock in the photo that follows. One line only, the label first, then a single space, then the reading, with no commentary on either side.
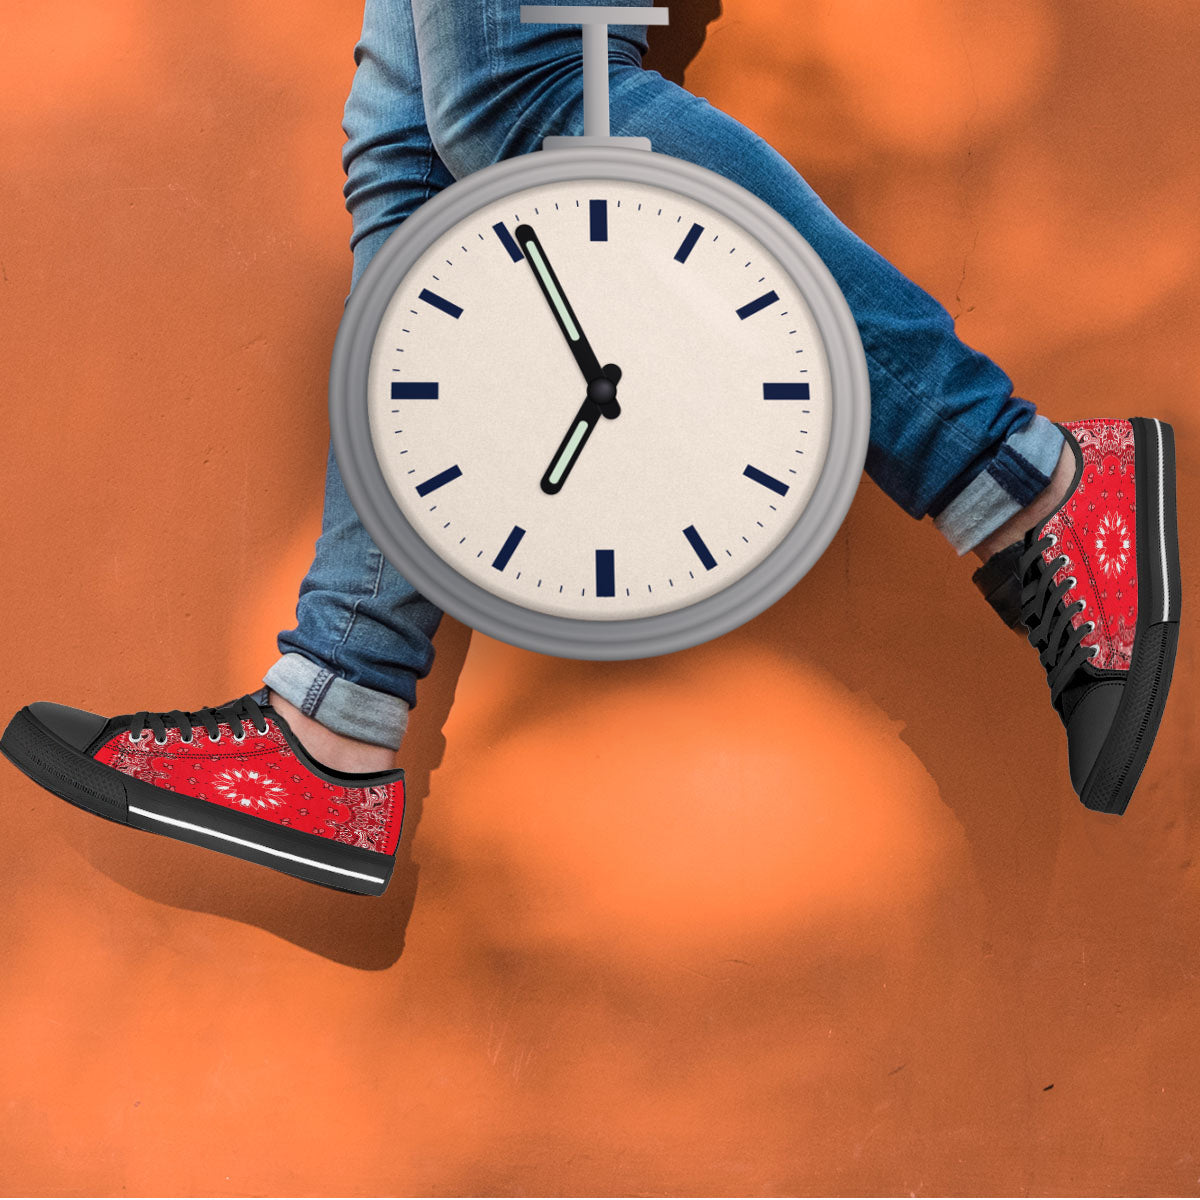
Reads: 6:56
